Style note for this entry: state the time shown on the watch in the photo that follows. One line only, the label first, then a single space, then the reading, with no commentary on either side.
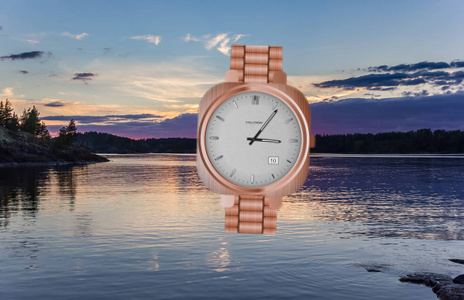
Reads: 3:06
